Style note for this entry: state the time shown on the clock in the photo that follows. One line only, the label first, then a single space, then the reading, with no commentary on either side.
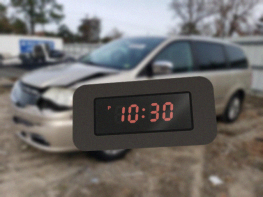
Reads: 10:30
